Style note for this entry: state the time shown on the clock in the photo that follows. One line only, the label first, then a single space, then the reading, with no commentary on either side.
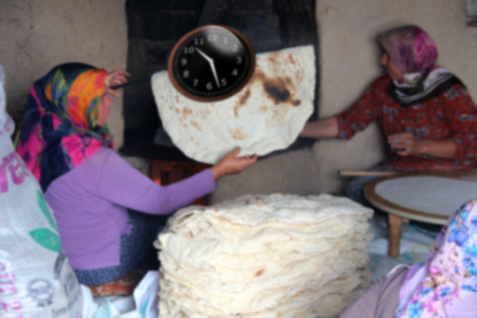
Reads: 10:27
